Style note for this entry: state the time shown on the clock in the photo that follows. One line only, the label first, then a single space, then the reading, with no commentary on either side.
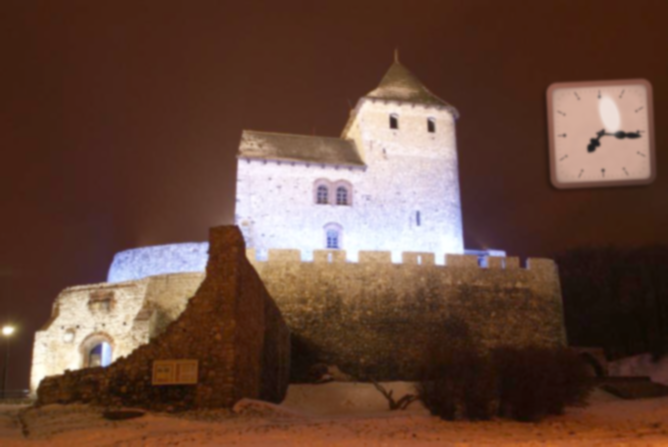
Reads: 7:16
